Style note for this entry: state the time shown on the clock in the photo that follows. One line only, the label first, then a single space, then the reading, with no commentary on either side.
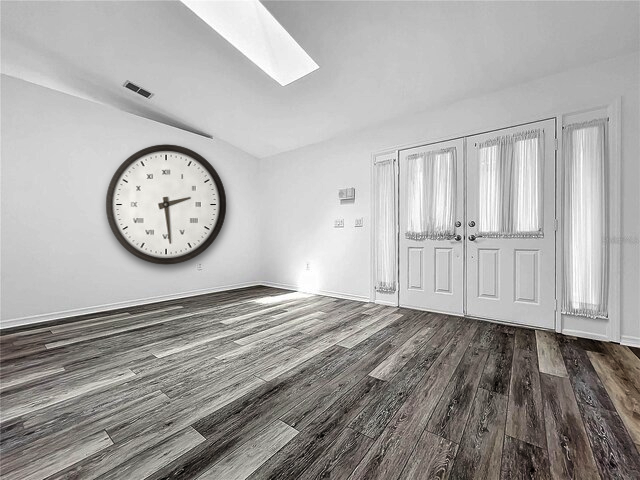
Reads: 2:29
